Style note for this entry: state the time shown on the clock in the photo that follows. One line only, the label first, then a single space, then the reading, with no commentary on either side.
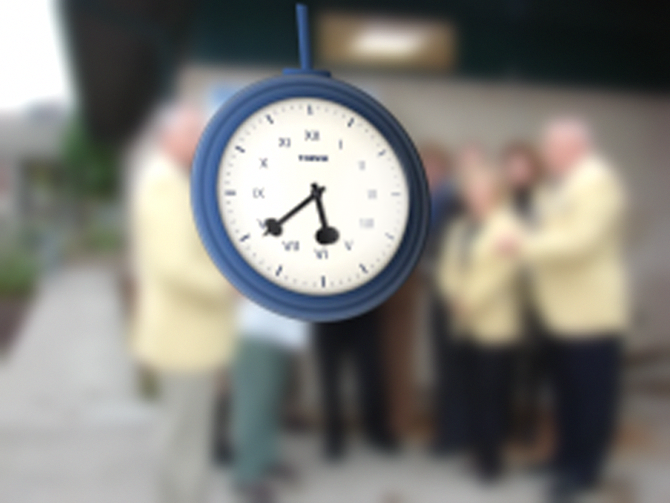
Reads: 5:39
